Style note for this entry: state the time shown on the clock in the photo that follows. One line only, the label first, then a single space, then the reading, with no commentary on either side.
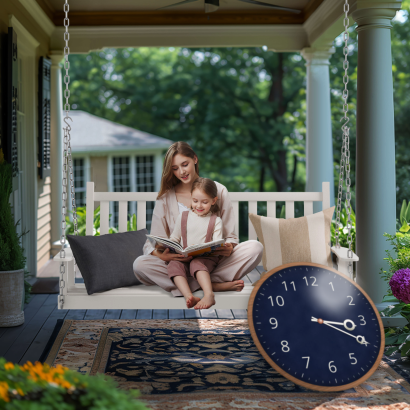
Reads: 3:20
